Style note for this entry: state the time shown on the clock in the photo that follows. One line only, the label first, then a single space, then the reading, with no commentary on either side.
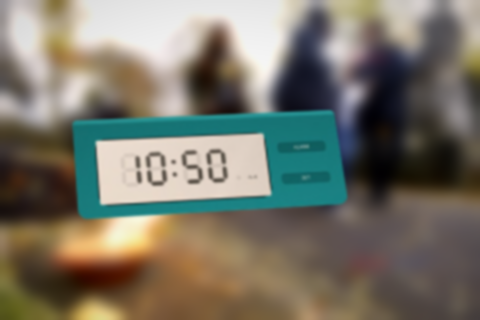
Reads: 10:50
